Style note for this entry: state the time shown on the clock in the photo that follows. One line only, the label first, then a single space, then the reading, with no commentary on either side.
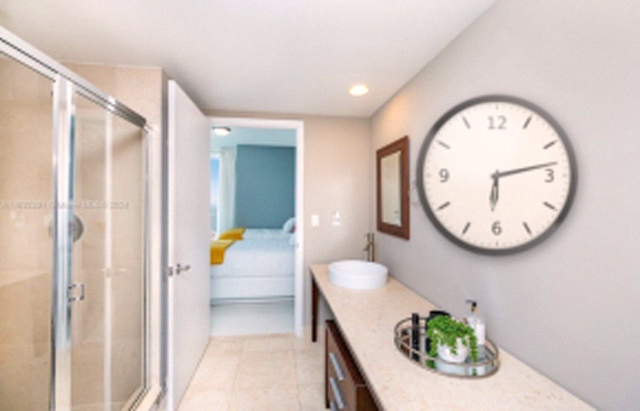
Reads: 6:13
